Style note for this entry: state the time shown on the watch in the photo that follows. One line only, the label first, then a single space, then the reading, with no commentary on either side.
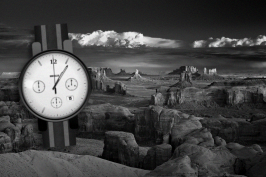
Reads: 1:06
